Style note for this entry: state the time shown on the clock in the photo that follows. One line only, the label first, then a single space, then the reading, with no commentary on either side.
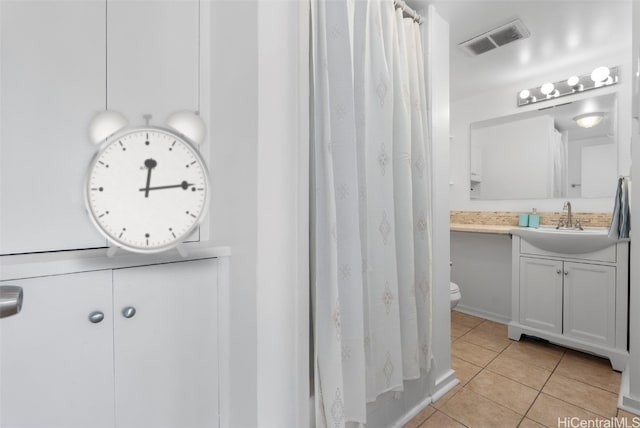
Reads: 12:14
